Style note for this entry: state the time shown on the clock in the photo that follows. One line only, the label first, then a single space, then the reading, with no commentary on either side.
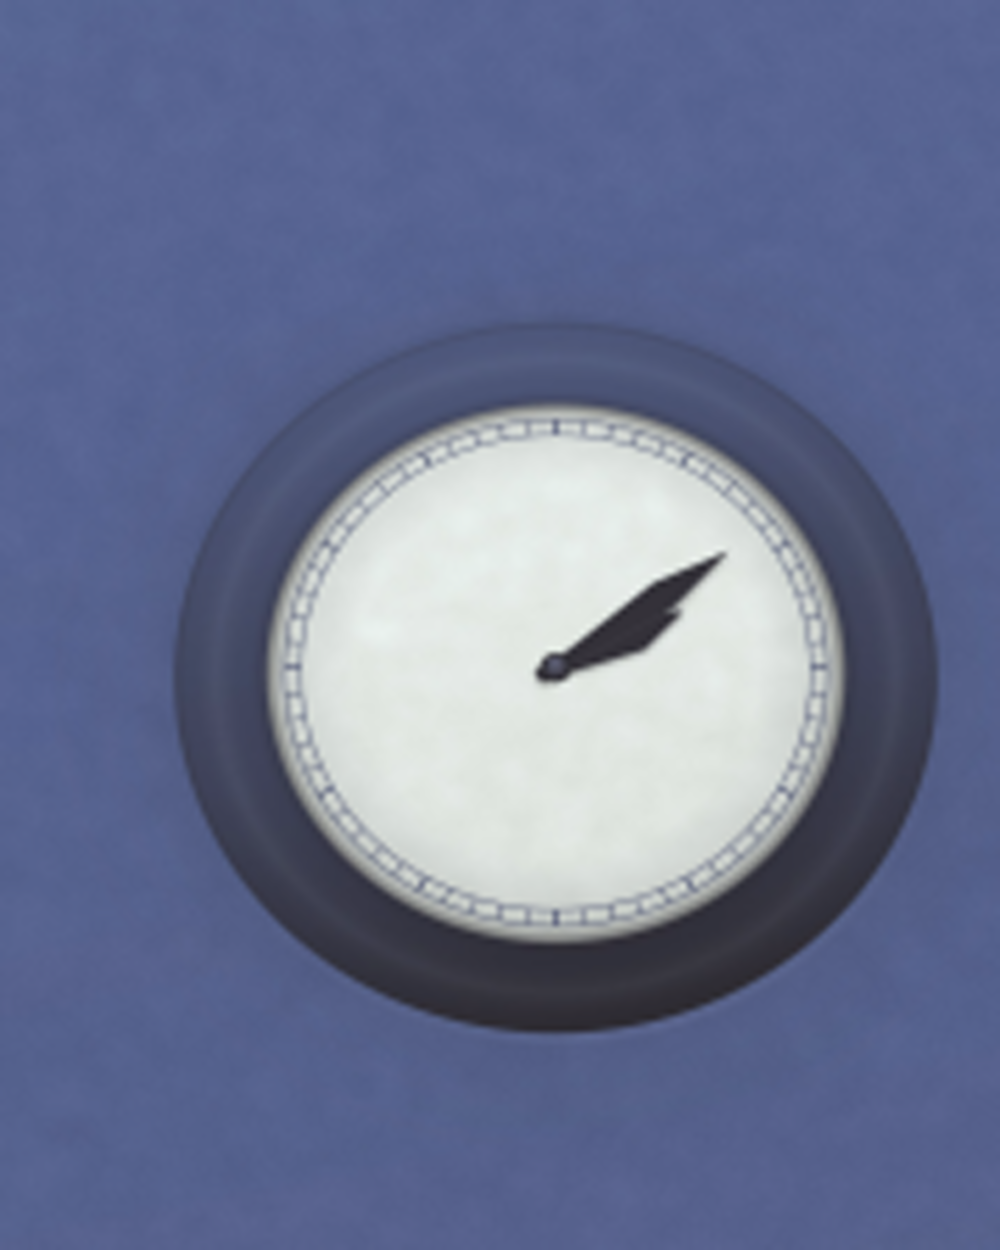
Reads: 2:09
